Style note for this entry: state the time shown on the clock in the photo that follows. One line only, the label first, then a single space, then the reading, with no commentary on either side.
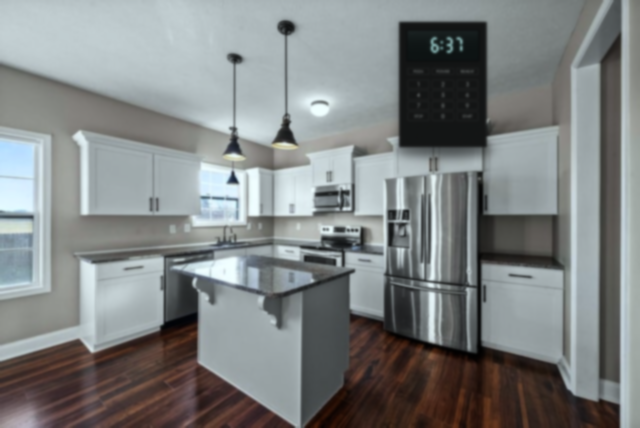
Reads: 6:37
